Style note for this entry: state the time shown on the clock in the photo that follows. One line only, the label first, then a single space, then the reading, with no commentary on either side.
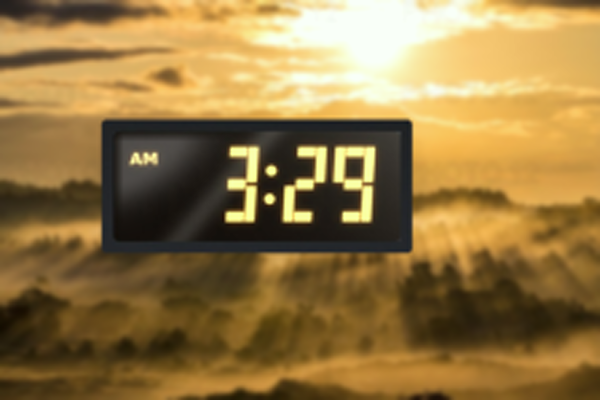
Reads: 3:29
